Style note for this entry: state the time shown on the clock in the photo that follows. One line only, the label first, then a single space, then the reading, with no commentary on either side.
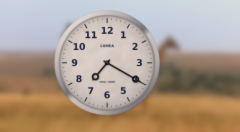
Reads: 7:20
